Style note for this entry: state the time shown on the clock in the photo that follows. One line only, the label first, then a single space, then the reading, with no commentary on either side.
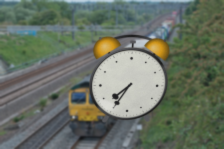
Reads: 7:35
